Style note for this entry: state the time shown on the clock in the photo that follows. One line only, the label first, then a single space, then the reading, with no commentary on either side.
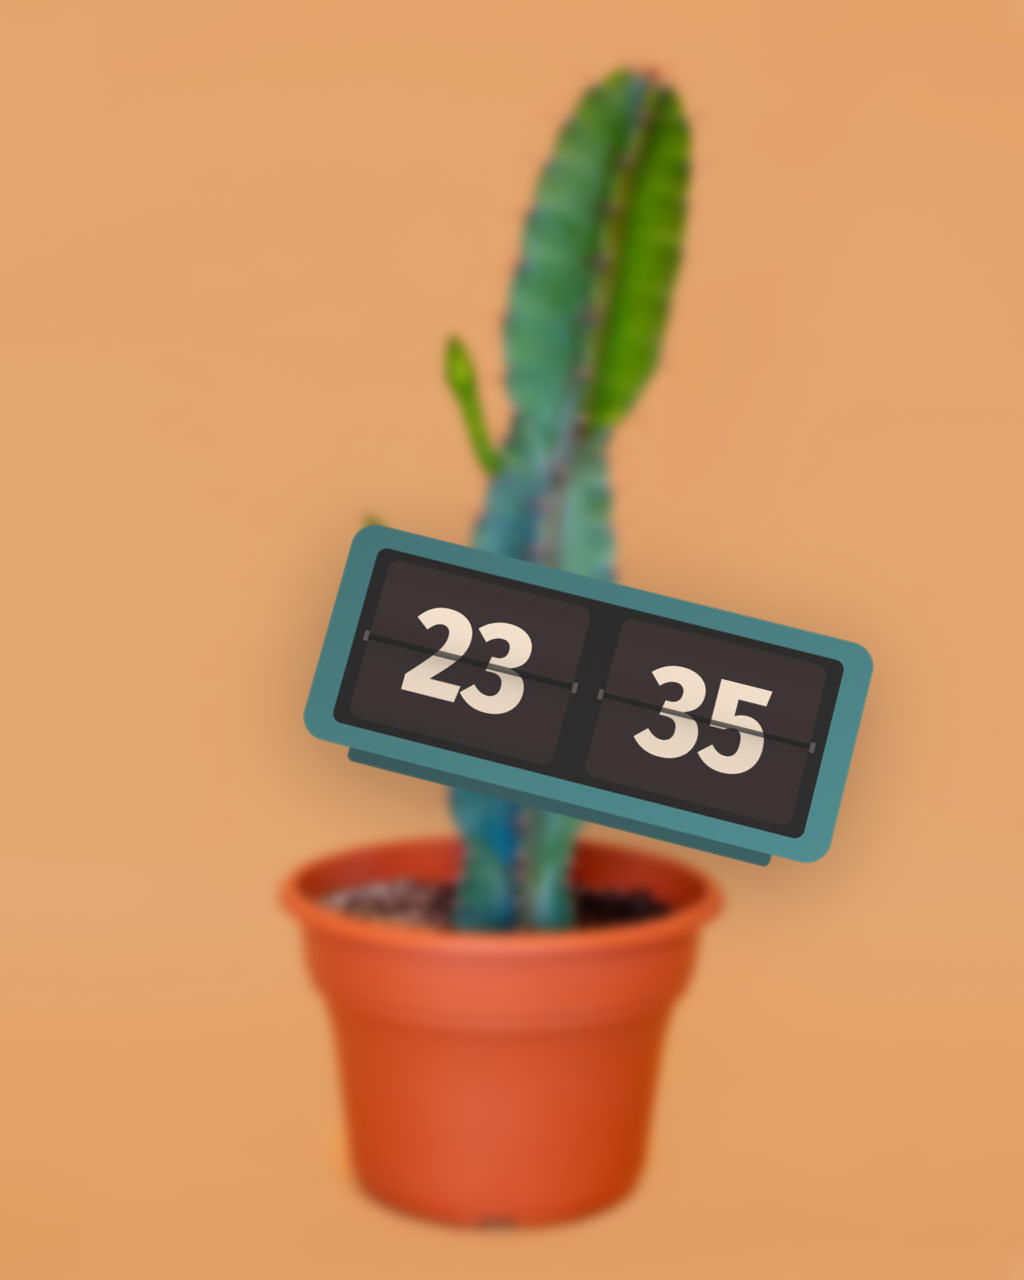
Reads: 23:35
